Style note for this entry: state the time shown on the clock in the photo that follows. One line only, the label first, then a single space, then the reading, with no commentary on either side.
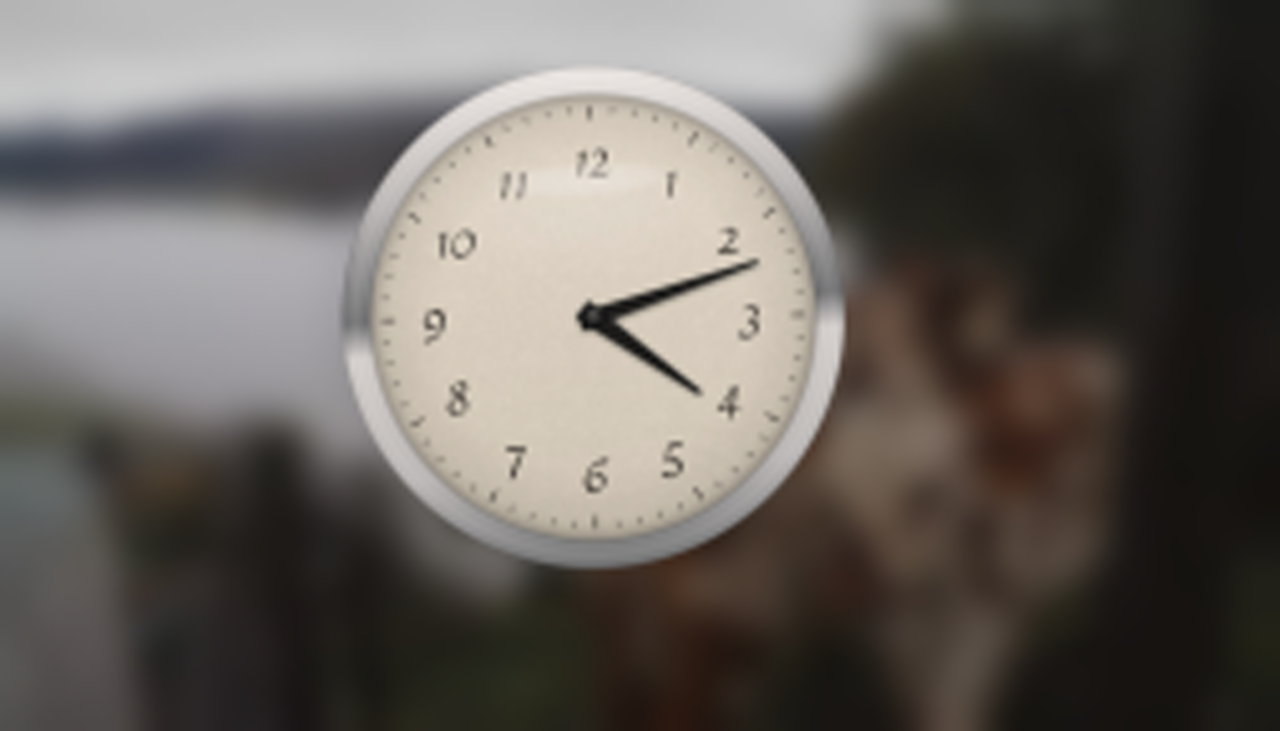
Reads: 4:12
